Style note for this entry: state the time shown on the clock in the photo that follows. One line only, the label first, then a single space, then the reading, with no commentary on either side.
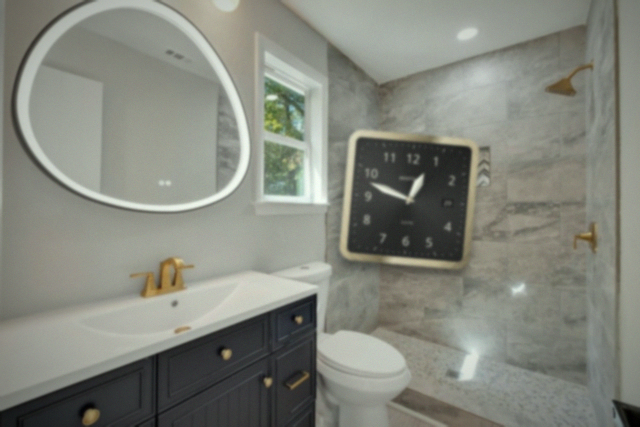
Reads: 12:48
